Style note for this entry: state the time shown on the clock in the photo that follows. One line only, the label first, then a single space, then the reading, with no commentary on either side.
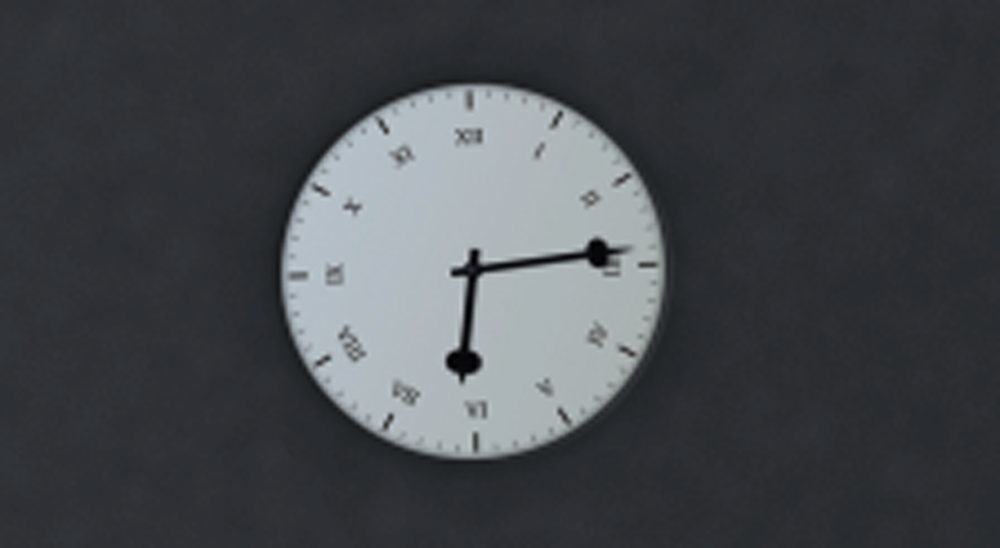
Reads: 6:14
